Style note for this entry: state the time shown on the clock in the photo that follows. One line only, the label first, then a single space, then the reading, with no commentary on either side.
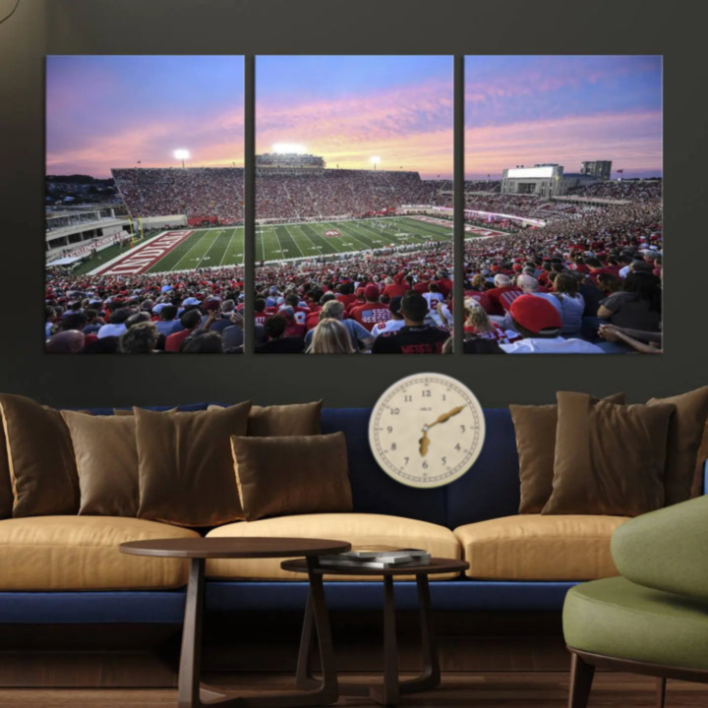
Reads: 6:10
